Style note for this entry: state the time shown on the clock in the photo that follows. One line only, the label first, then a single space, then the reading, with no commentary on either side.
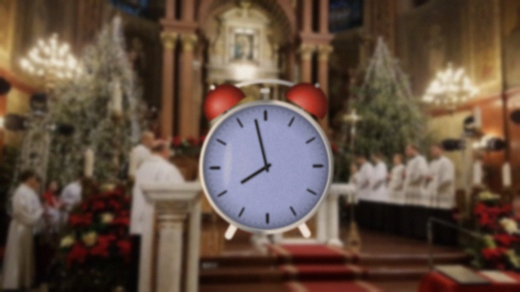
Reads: 7:58
